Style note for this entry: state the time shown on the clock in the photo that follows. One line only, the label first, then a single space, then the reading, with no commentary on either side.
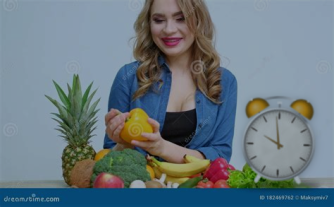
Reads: 9:59
